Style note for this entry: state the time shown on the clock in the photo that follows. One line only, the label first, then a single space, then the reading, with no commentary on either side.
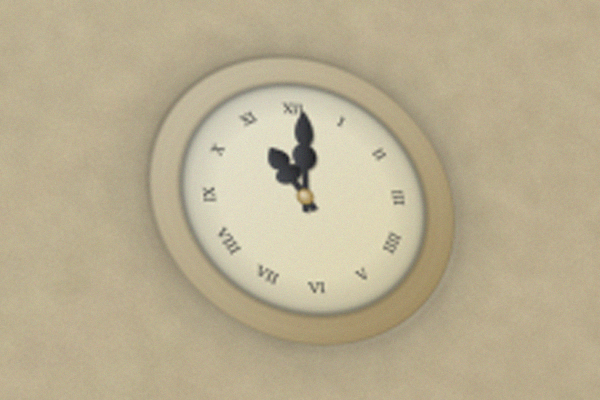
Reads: 11:01
